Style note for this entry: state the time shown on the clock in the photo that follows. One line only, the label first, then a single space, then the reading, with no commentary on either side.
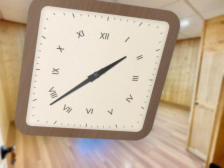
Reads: 1:38
